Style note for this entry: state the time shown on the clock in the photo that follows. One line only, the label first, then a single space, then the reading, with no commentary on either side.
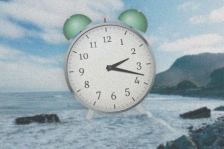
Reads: 2:18
